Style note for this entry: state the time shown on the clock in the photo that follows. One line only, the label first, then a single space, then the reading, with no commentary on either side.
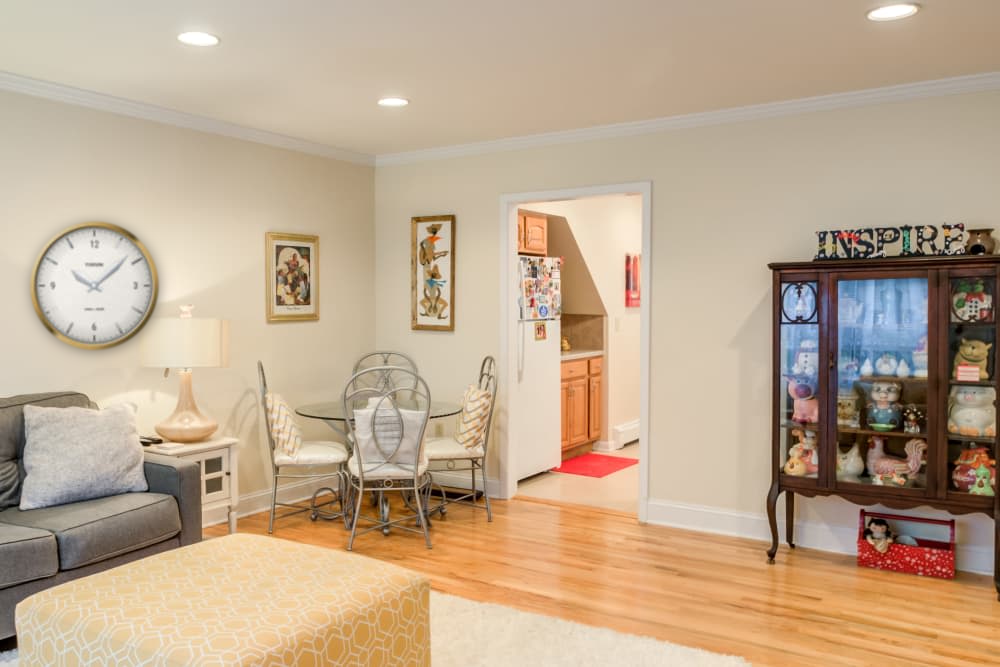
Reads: 10:08
